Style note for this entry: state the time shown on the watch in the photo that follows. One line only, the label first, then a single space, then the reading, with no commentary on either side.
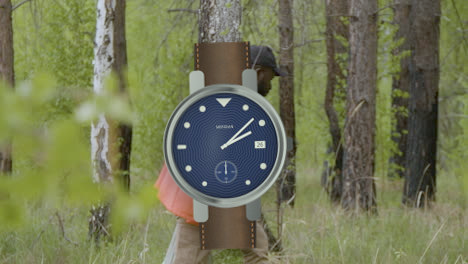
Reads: 2:08
